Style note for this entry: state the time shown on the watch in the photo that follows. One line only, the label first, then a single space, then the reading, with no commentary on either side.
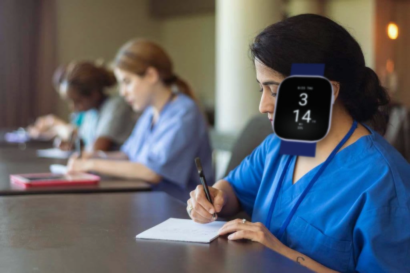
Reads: 3:14
